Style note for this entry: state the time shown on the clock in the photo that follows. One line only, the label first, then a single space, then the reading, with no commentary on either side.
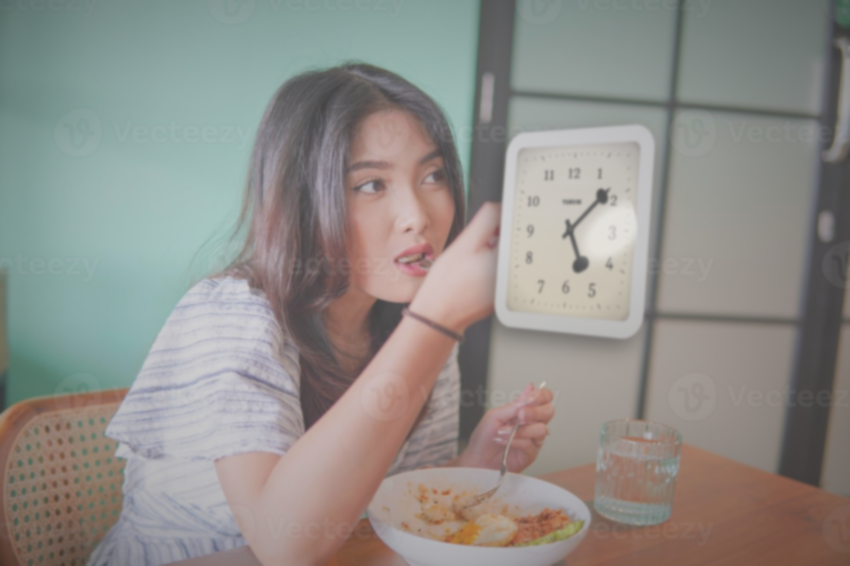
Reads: 5:08
